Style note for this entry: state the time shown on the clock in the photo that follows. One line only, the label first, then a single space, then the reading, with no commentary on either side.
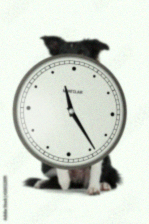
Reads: 11:24
